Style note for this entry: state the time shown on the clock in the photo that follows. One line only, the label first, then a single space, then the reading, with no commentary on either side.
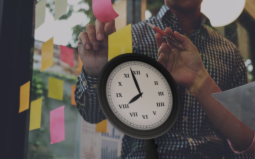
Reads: 7:58
